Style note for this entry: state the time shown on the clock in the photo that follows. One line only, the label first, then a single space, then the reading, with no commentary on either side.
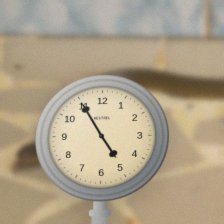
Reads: 4:55
